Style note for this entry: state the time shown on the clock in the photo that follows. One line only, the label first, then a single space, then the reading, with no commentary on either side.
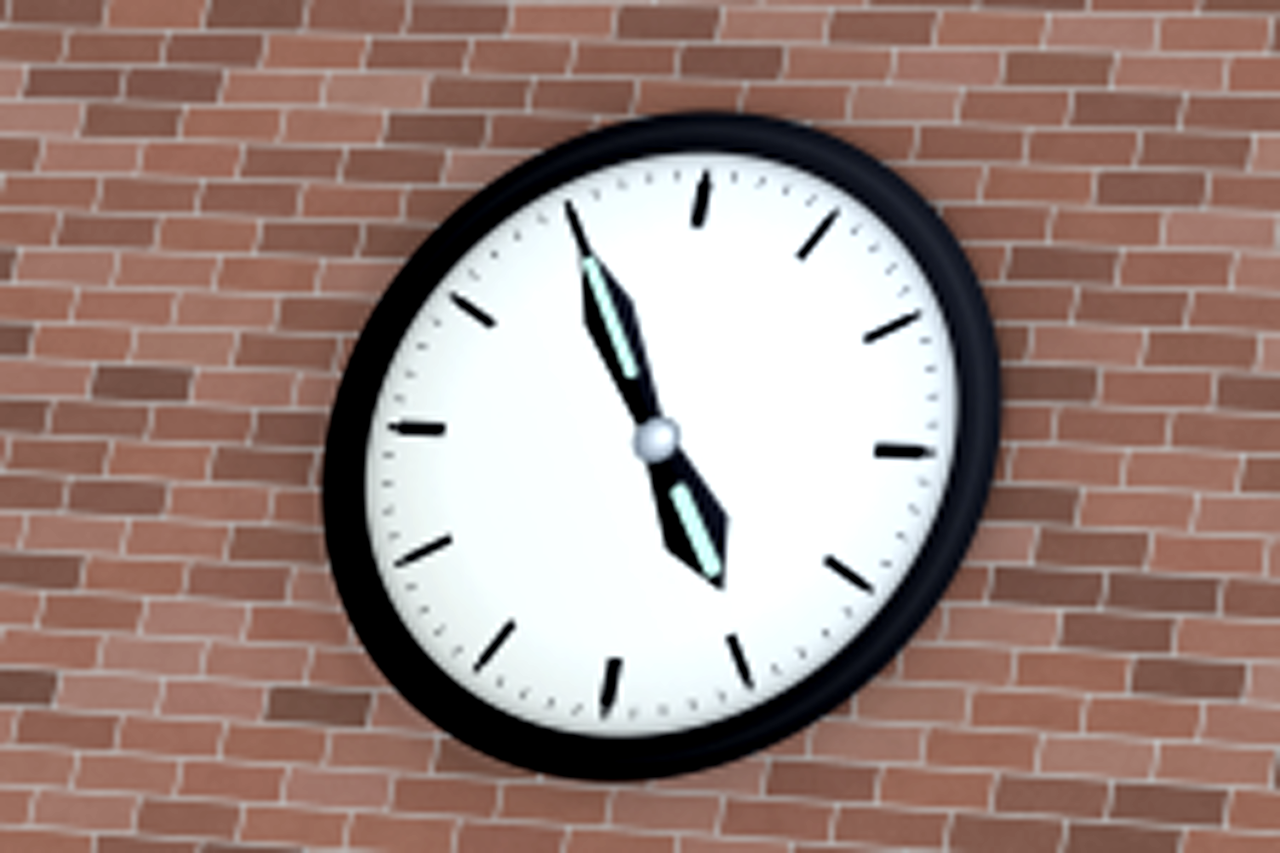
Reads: 4:55
